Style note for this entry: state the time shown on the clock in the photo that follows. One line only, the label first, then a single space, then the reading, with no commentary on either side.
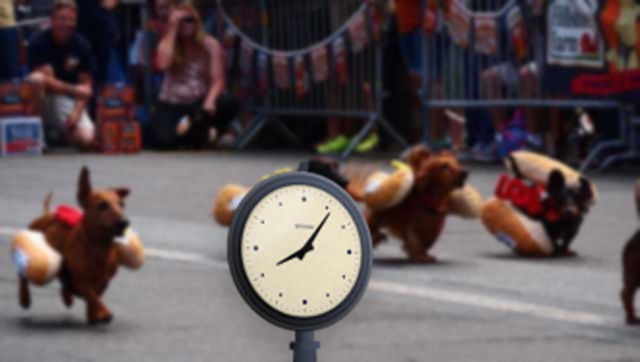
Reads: 8:06
